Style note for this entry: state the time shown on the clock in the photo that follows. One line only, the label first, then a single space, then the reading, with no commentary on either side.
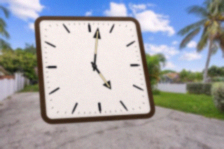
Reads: 5:02
